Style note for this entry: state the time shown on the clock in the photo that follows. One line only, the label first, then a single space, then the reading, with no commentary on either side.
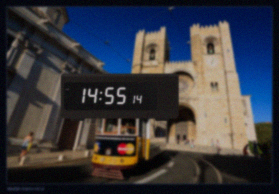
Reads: 14:55:14
